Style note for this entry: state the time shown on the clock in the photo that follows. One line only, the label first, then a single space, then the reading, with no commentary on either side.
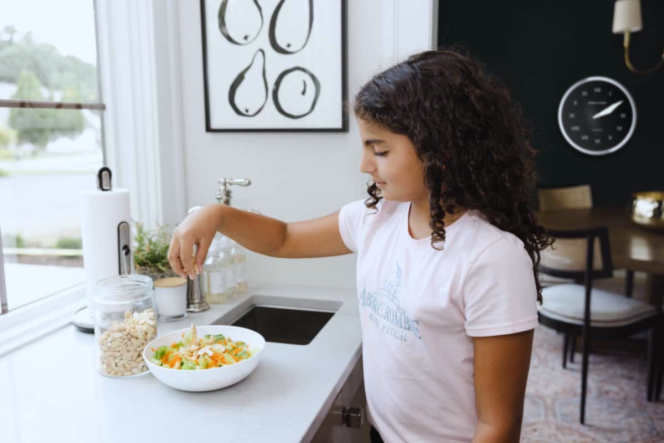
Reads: 2:10
